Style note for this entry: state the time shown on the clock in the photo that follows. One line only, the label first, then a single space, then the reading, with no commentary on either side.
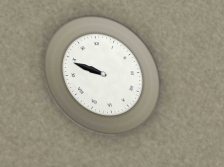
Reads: 9:49
